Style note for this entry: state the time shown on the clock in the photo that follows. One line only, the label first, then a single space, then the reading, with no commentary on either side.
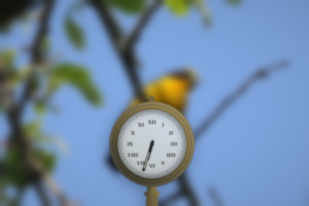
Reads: 6:33
